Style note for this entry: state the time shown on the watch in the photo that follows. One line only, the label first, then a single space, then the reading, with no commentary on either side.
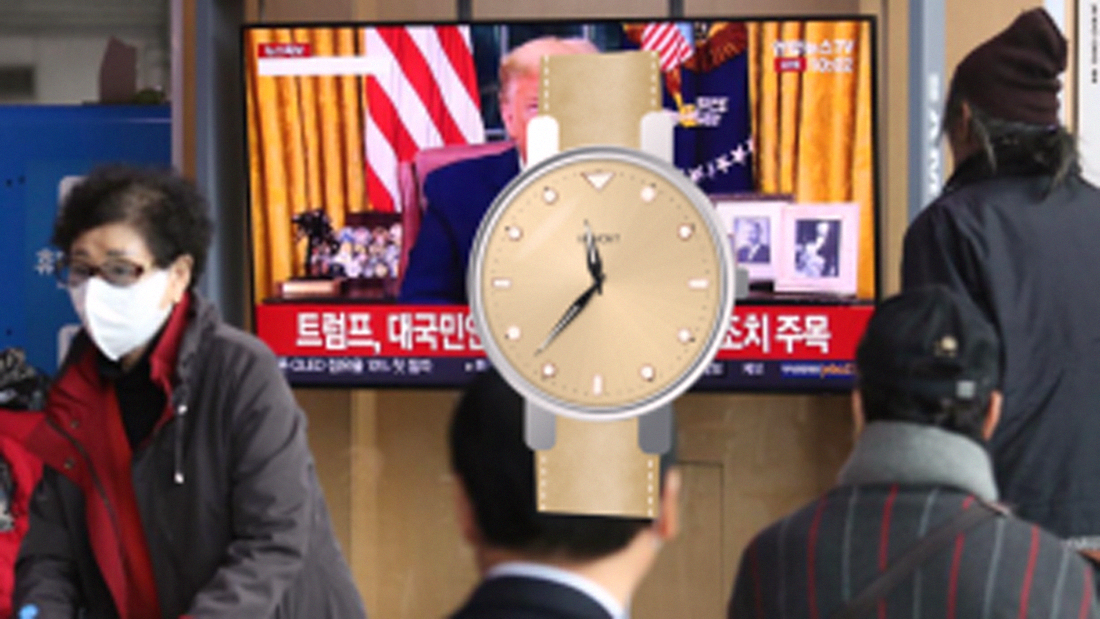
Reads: 11:37
